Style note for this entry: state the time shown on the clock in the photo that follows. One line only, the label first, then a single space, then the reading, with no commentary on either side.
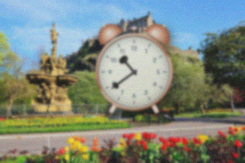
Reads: 10:39
